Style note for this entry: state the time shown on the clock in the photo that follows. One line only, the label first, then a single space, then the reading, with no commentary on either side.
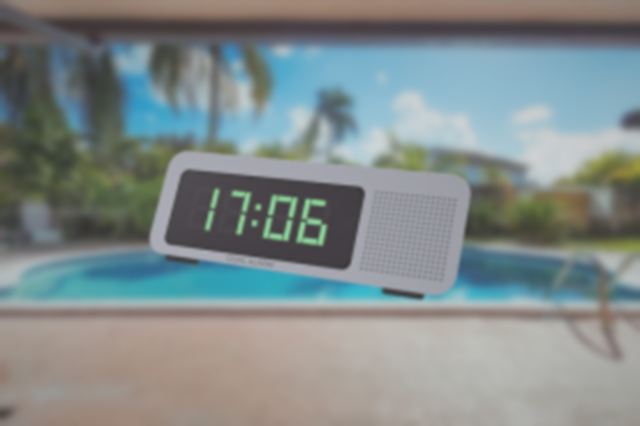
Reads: 17:06
